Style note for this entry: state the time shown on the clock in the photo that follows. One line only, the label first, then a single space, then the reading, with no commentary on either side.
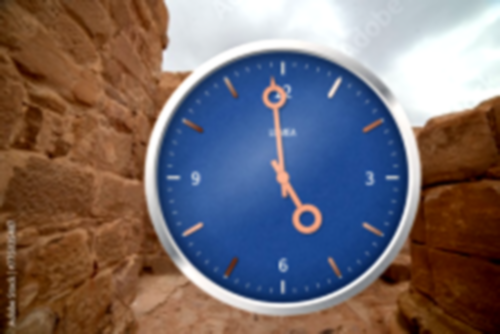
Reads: 4:59
